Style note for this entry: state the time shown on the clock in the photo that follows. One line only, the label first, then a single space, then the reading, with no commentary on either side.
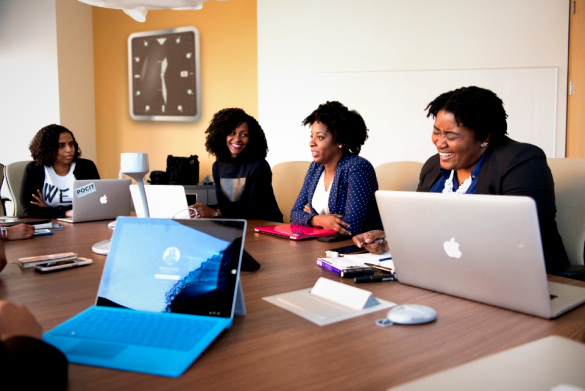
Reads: 12:29
